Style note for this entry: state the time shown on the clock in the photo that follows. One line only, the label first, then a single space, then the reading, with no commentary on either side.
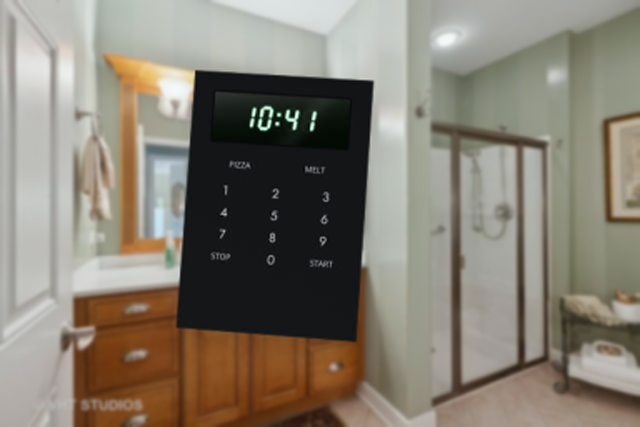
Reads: 10:41
